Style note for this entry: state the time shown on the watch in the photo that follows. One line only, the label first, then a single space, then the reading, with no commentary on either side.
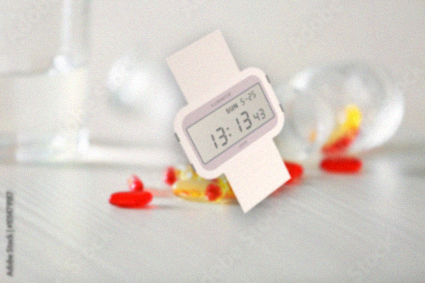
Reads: 13:13:43
